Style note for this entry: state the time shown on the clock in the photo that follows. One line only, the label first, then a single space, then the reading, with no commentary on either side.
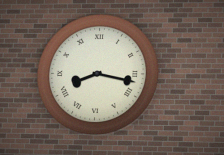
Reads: 8:17
